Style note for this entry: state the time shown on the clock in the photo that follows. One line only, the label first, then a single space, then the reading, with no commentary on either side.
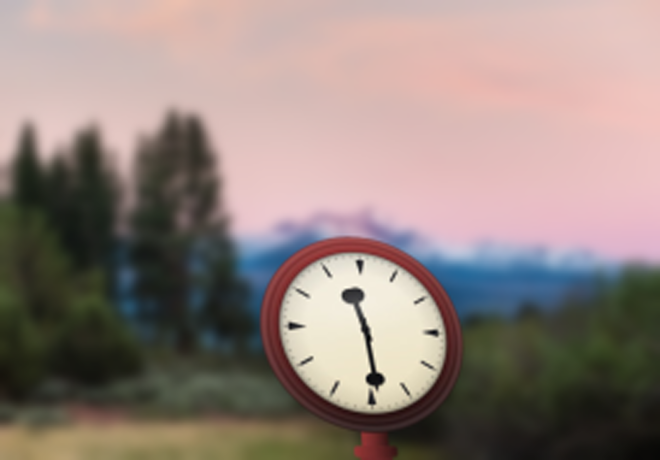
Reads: 11:29
